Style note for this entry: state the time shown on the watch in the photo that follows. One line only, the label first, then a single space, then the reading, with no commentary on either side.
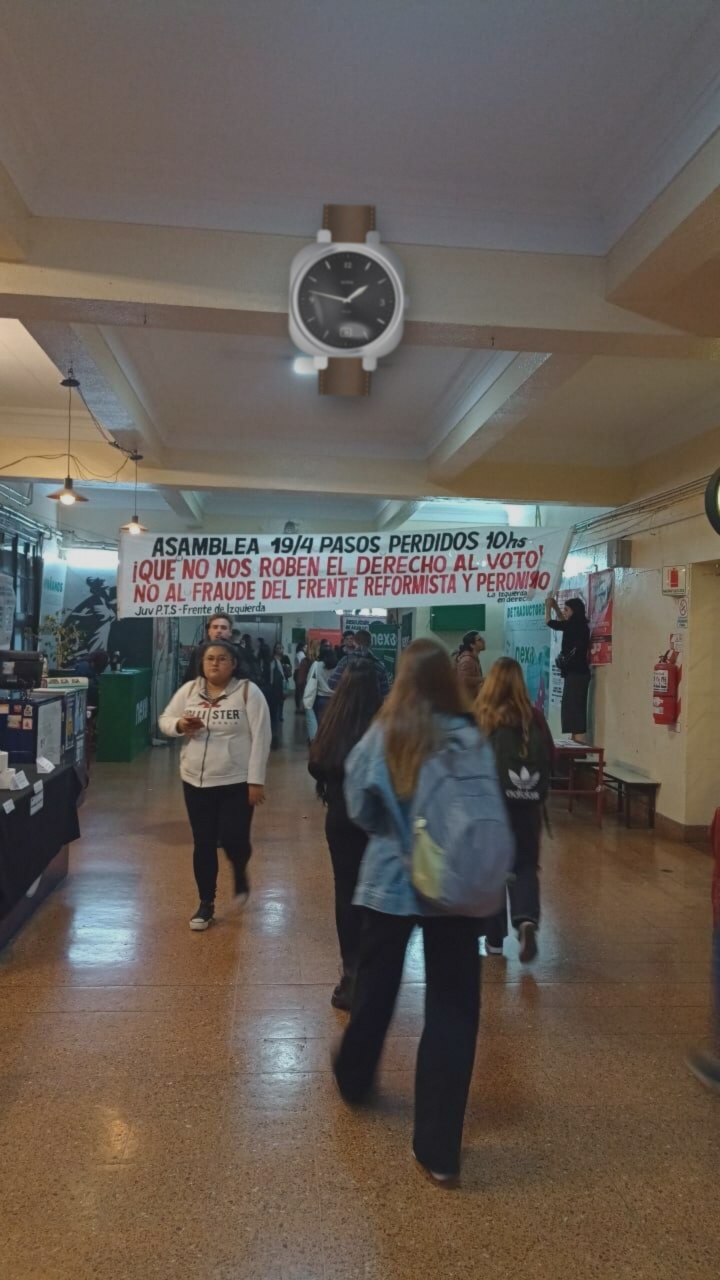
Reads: 1:47
